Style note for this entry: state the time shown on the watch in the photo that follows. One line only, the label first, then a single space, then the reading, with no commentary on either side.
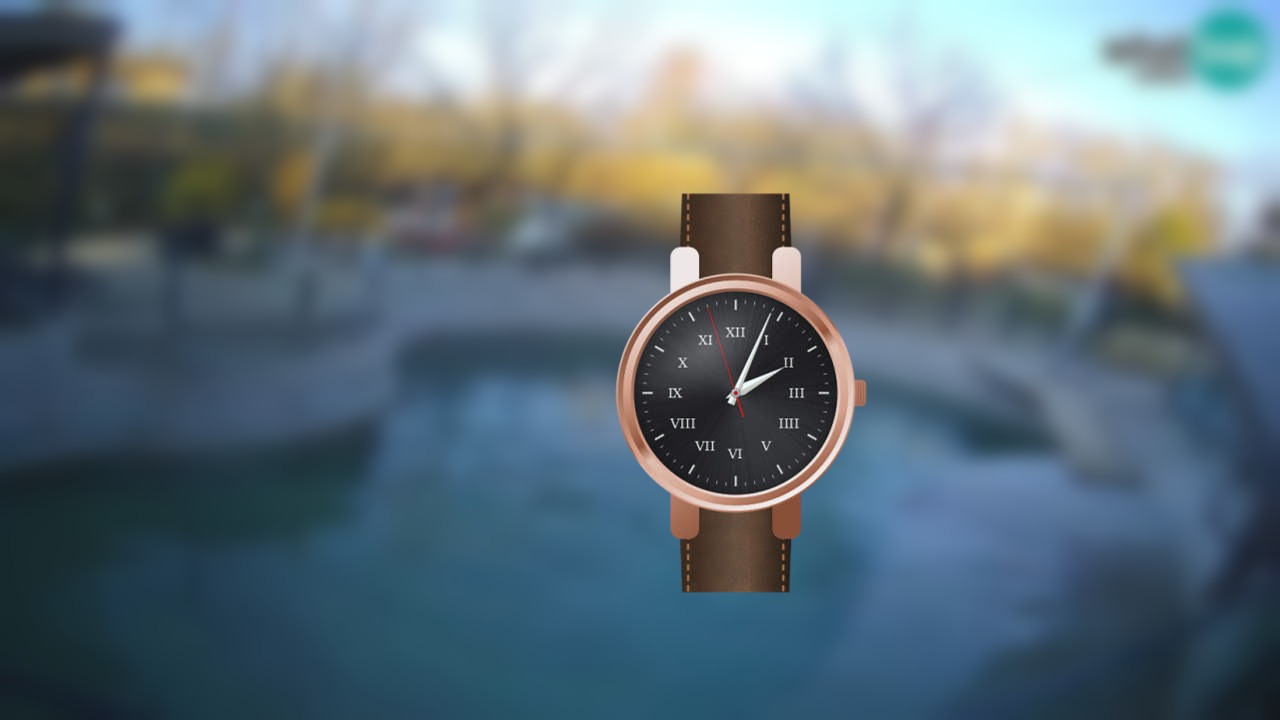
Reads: 2:03:57
